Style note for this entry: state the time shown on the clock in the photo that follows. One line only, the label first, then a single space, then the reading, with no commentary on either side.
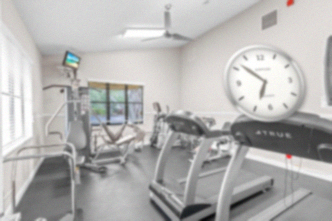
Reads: 6:52
